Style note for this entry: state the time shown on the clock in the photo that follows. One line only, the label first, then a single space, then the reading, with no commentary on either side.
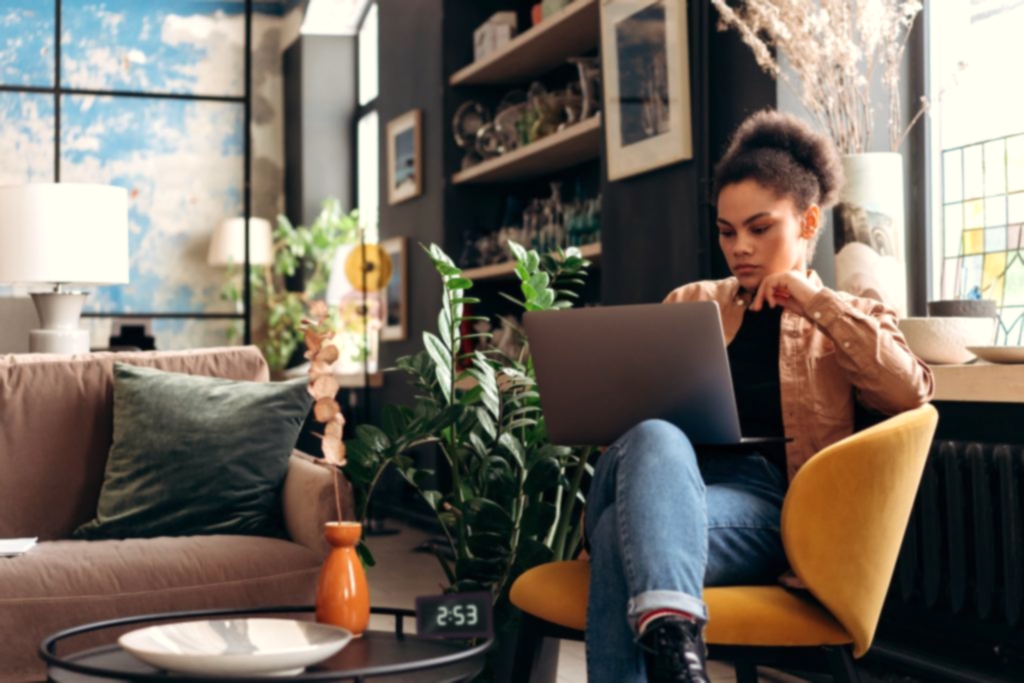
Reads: 2:53
